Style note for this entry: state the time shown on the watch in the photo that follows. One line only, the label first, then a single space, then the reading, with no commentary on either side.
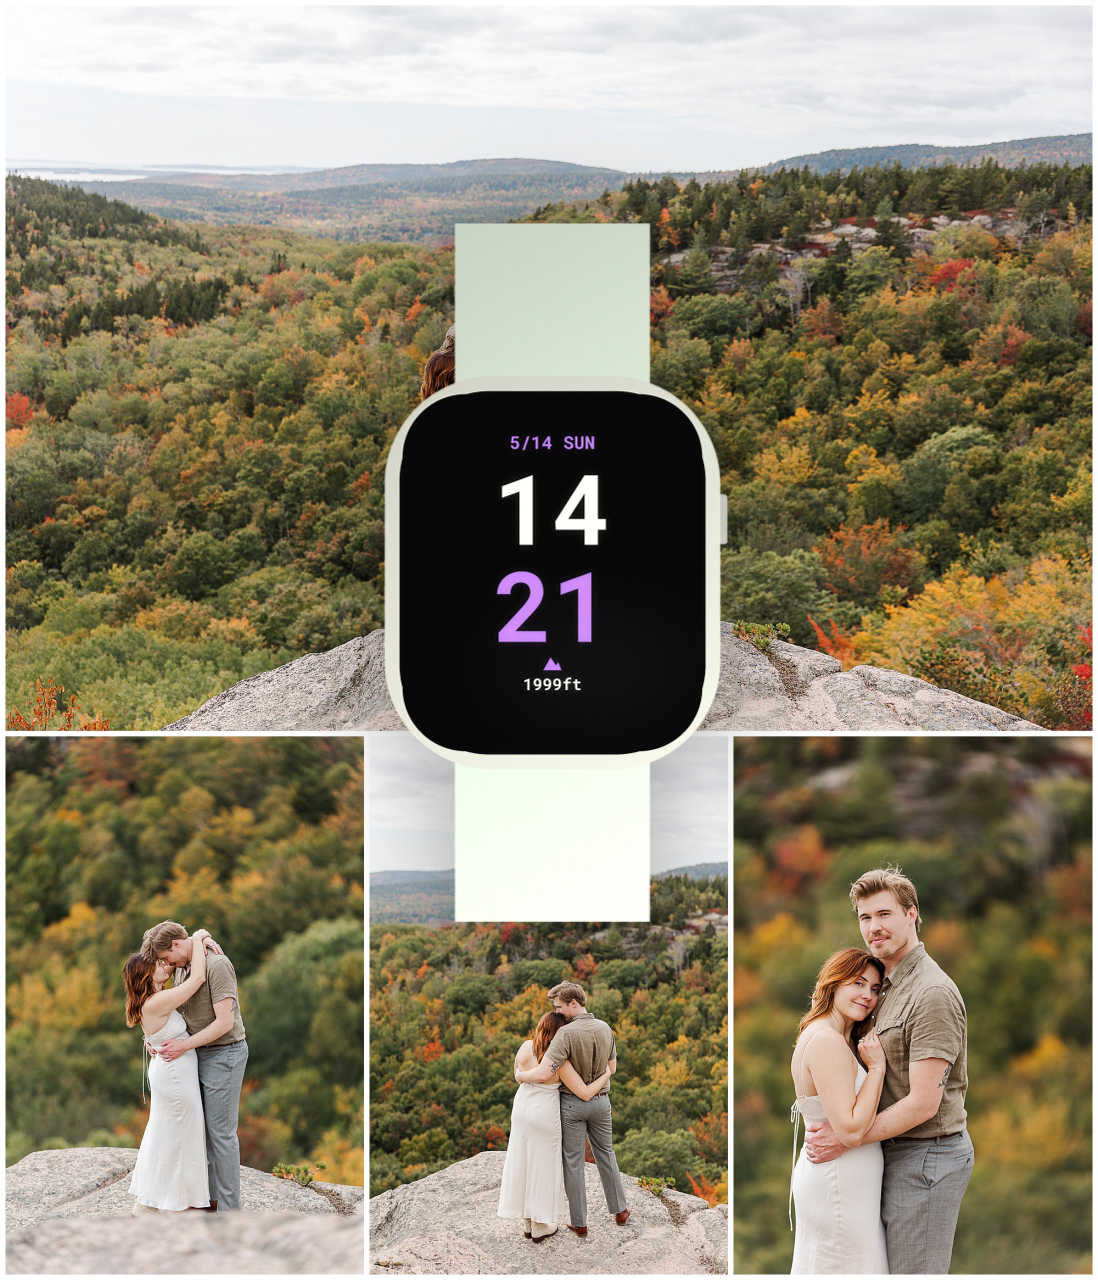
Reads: 14:21
